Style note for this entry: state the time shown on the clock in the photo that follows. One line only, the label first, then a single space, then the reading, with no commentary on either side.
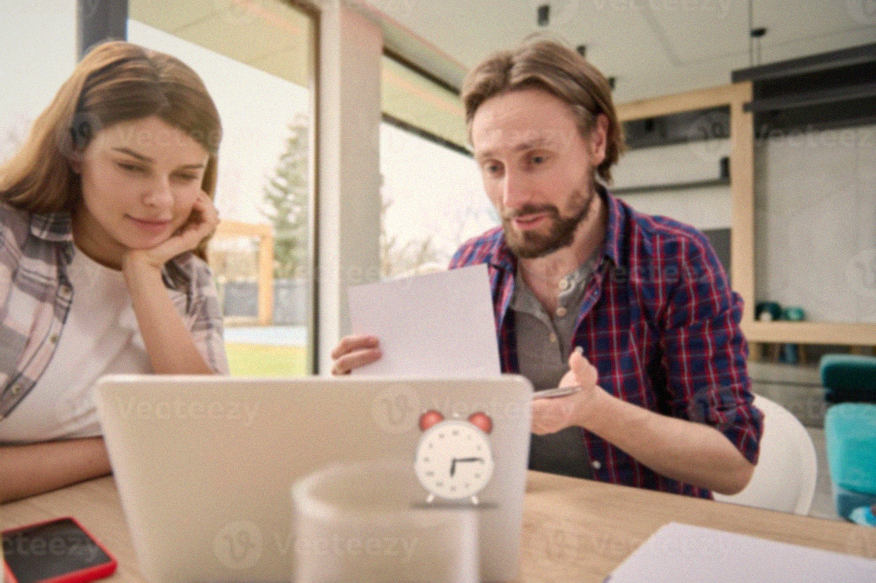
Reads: 6:14
